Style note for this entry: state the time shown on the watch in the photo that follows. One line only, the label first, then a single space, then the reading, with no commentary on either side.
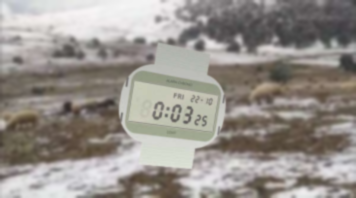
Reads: 0:03:25
